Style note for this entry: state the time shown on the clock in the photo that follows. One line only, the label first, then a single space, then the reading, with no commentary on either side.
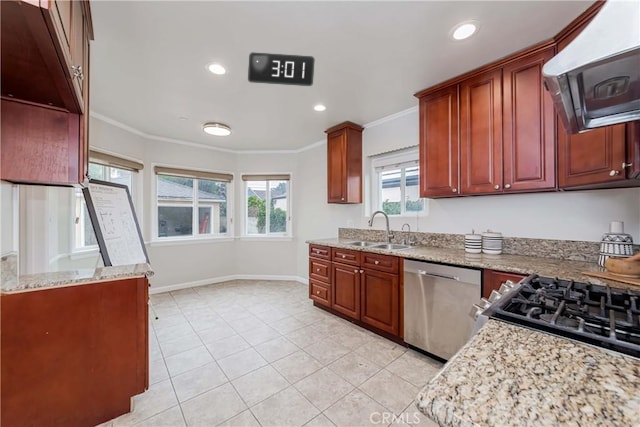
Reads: 3:01
